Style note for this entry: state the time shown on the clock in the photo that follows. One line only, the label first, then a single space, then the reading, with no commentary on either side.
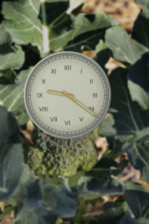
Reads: 9:21
